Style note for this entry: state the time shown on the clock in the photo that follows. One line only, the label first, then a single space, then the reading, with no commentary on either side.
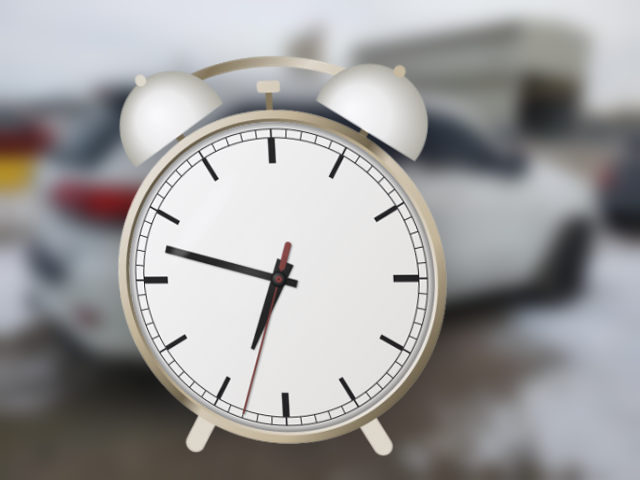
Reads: 6:47:33
